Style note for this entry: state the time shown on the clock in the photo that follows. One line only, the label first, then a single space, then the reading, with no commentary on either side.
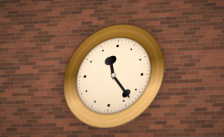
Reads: 11:23
